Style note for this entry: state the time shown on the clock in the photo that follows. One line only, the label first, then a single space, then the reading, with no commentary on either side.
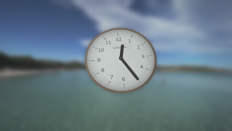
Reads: 12:25
